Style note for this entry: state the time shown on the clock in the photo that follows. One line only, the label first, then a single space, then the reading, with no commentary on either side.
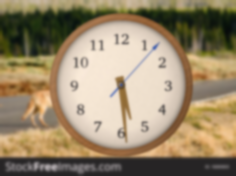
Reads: 5:29:07
